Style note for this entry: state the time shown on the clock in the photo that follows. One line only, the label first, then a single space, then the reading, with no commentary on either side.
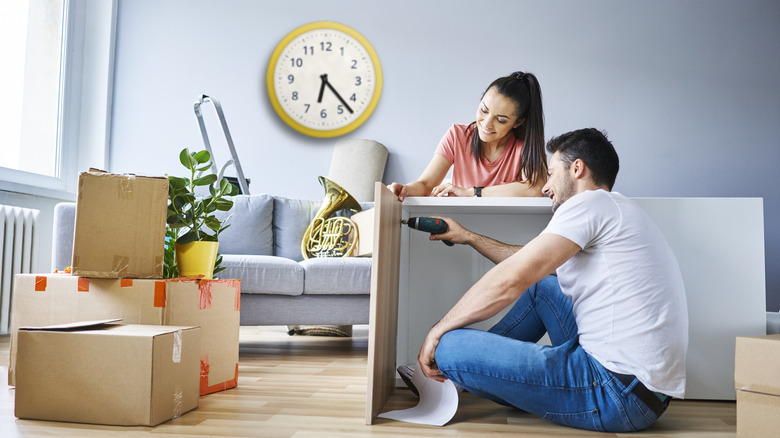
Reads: 6:23
